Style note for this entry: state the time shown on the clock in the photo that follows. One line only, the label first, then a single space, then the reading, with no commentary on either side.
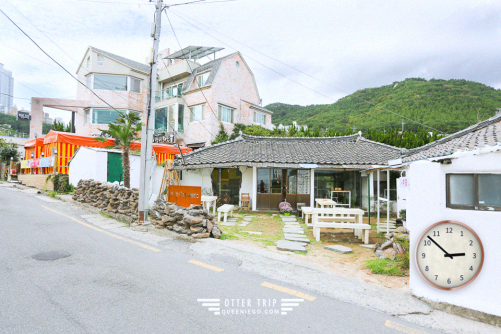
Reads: 2:52
